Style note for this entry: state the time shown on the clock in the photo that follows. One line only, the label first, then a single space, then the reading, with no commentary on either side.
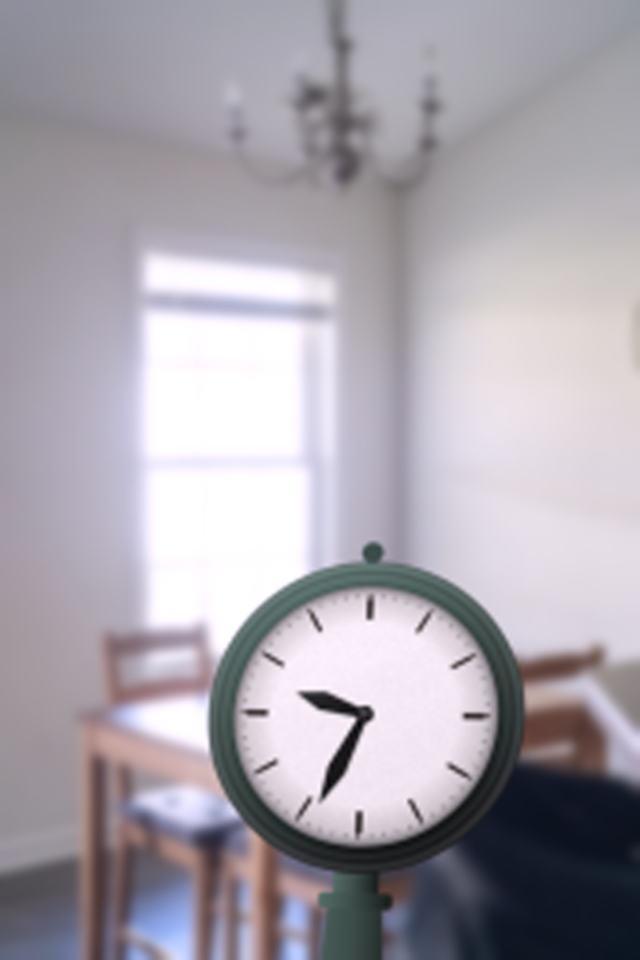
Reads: 9:34
